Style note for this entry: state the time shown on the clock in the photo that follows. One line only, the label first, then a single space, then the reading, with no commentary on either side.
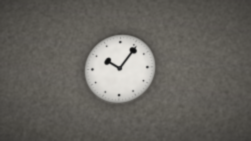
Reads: 10:06
